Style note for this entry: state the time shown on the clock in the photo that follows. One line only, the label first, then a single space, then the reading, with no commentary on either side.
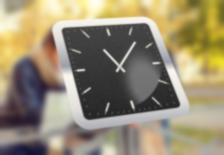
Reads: 11:07
